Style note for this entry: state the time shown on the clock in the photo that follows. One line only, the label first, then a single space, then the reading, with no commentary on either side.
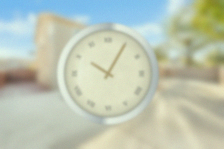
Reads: 10:05
